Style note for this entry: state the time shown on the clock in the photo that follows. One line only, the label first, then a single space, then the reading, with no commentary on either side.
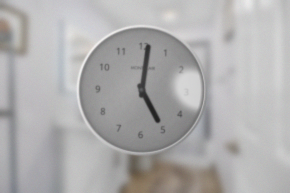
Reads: 5:01
